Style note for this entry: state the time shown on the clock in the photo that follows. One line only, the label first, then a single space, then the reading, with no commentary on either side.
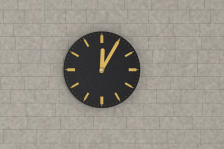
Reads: 12:05
